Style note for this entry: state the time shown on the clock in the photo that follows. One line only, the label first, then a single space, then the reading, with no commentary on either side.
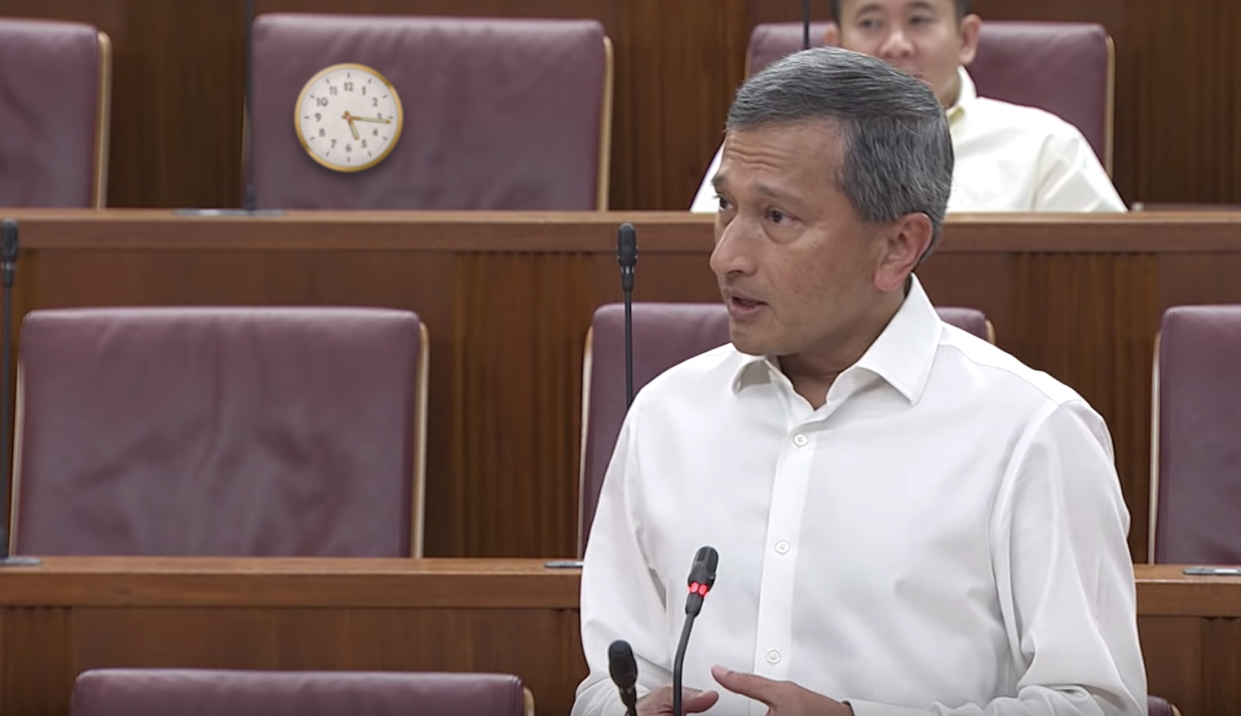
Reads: 5:16
